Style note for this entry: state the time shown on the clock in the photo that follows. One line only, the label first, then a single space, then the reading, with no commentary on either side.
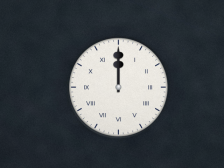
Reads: 12:00
